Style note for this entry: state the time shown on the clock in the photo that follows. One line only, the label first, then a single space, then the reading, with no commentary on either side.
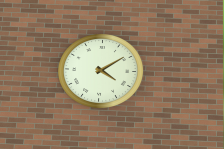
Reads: 4:09
